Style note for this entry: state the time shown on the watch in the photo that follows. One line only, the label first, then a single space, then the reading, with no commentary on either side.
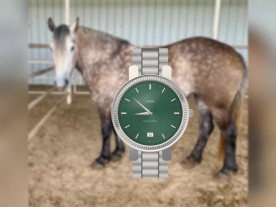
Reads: 8:52
